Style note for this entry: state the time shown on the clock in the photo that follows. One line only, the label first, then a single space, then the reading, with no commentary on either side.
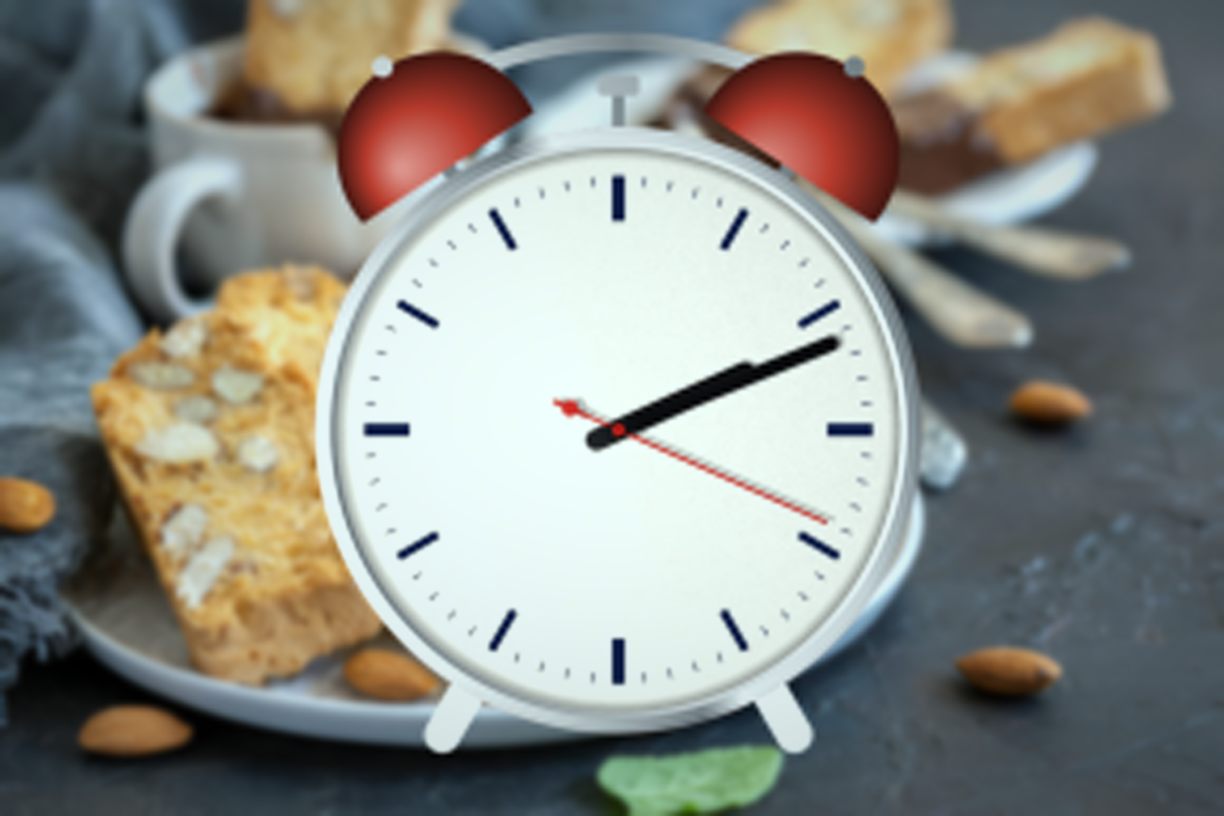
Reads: 2:11:19
